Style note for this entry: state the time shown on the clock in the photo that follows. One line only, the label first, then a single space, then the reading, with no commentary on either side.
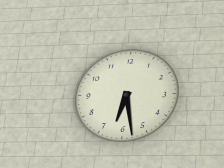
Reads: 6:28
